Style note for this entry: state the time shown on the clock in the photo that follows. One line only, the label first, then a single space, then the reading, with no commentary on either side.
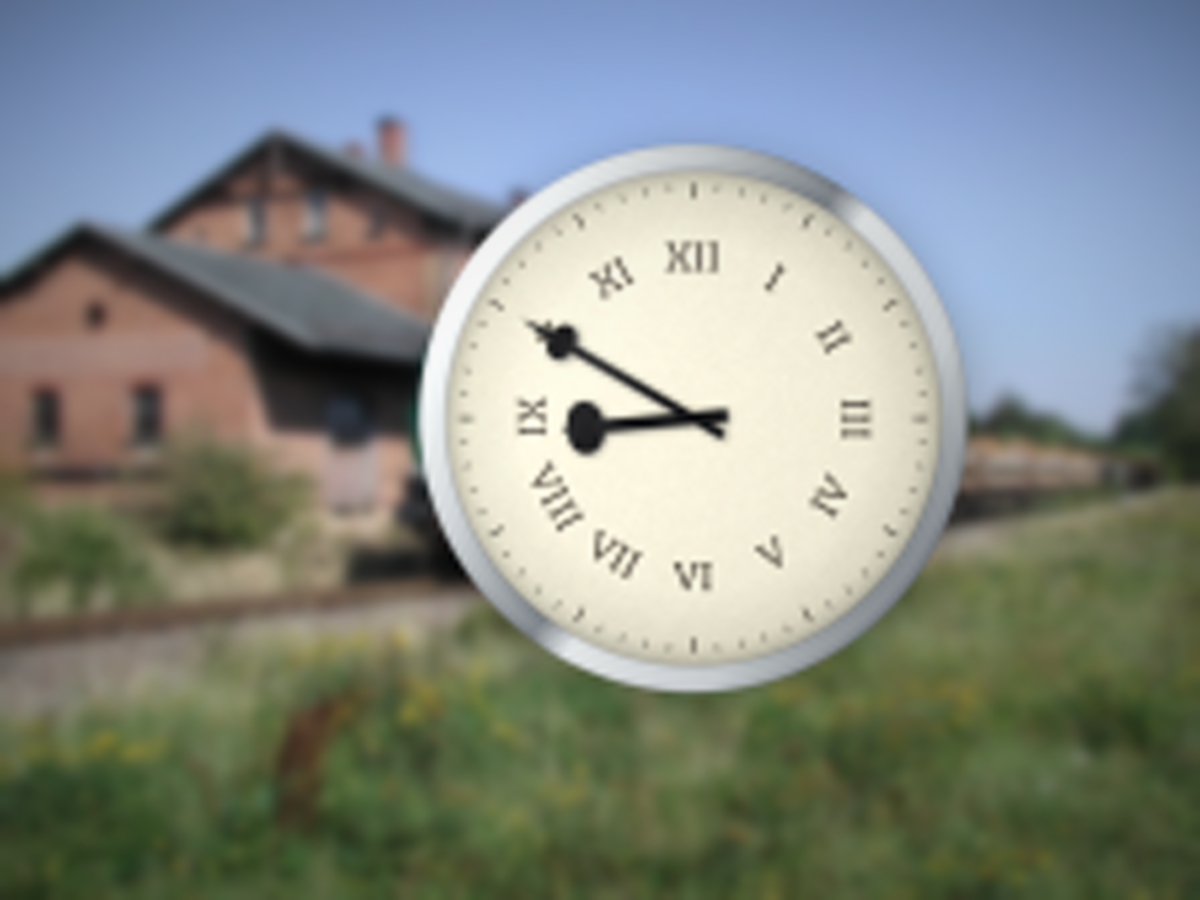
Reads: 8:50
